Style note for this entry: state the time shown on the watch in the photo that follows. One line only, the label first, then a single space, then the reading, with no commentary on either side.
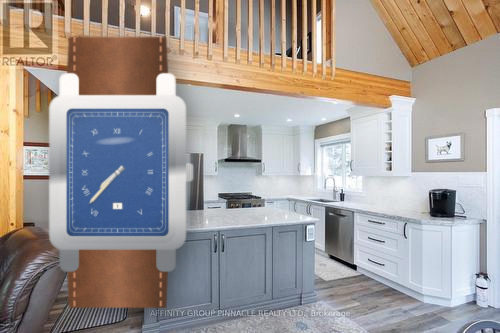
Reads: 7:37
